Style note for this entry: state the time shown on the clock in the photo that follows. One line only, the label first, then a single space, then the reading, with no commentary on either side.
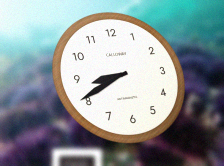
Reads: 8:41
